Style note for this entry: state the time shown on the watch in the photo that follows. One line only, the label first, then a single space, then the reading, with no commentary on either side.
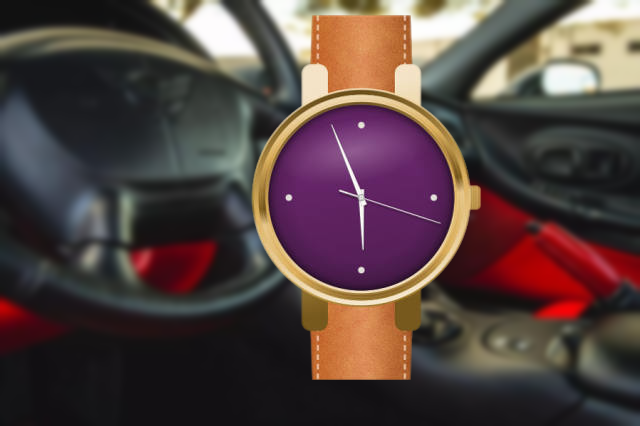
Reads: 5:56:18
